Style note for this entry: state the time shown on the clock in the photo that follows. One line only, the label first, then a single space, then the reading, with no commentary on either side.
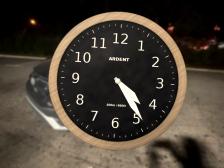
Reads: 4:24
